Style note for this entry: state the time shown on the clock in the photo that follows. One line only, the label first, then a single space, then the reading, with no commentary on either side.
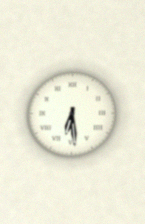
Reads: 6:29
